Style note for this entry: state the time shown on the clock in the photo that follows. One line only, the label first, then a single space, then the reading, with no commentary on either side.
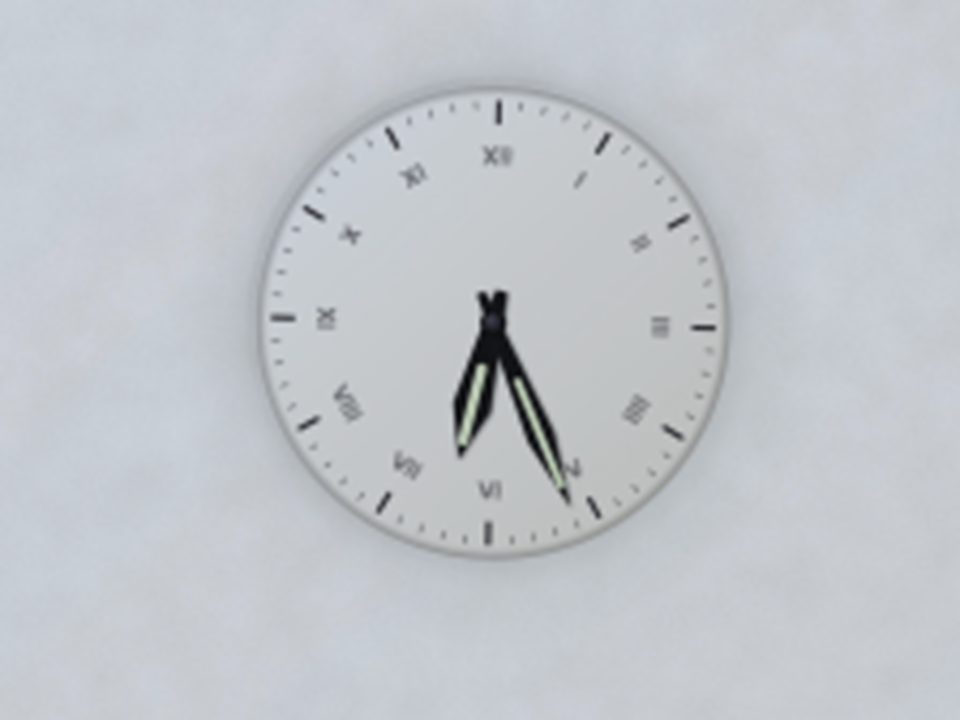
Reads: 6:26
